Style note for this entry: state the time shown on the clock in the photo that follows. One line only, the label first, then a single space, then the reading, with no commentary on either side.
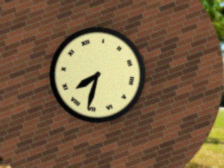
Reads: 8:36
